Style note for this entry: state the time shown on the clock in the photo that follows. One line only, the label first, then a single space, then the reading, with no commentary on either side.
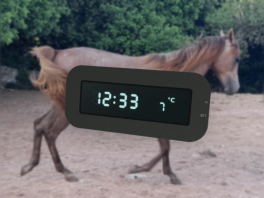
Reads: 12:33
